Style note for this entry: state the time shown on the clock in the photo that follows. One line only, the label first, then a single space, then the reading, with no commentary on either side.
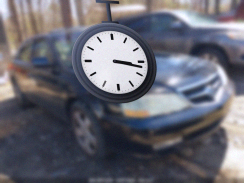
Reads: 3:17
